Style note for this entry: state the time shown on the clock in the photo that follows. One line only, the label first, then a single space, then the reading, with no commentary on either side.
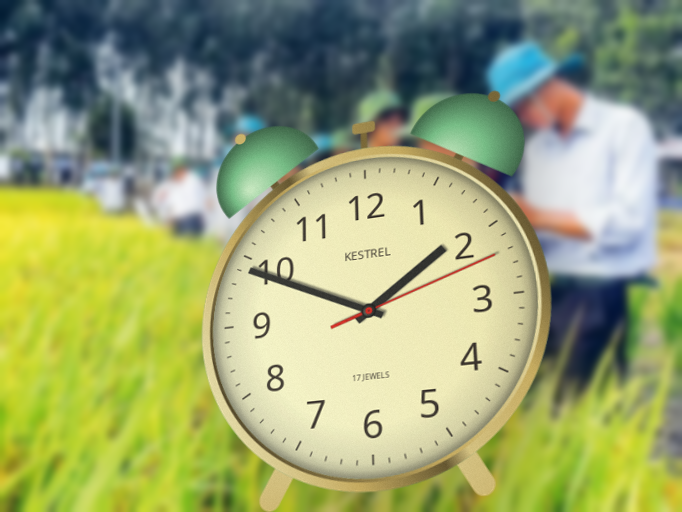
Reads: 1:49:12
